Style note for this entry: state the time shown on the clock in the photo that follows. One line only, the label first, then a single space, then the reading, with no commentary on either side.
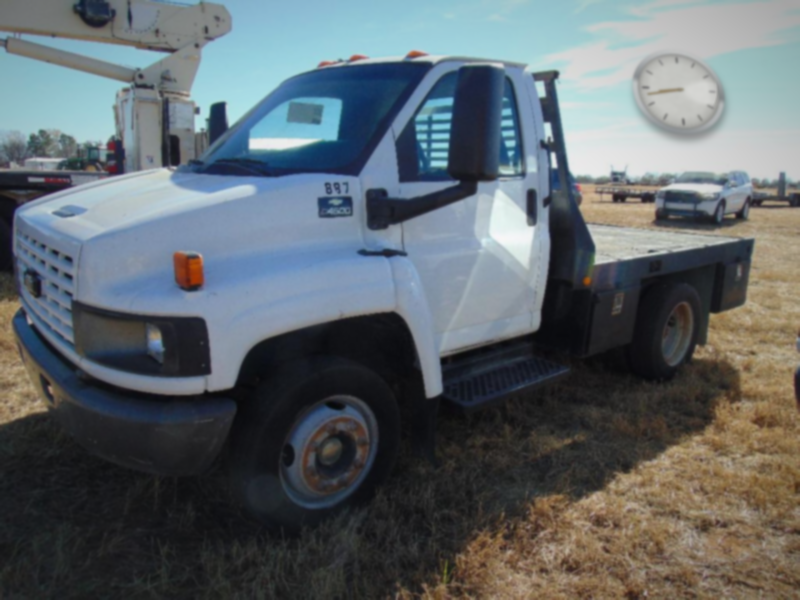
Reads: 8:43
